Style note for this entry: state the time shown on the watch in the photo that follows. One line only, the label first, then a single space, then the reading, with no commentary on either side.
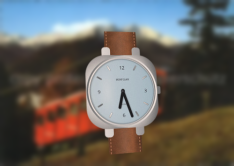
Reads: 6:27
